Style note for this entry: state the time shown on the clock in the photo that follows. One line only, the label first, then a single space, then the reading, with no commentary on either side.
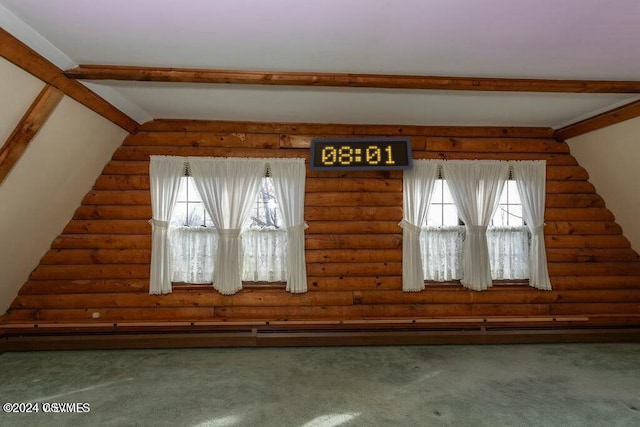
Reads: 8:01
